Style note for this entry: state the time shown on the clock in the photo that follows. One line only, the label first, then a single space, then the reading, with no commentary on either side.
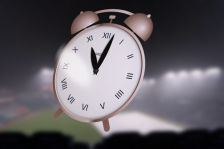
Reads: 11:02
